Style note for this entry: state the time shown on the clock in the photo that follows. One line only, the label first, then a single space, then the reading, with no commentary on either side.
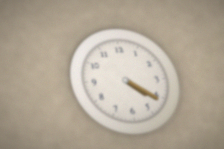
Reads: 4:21
